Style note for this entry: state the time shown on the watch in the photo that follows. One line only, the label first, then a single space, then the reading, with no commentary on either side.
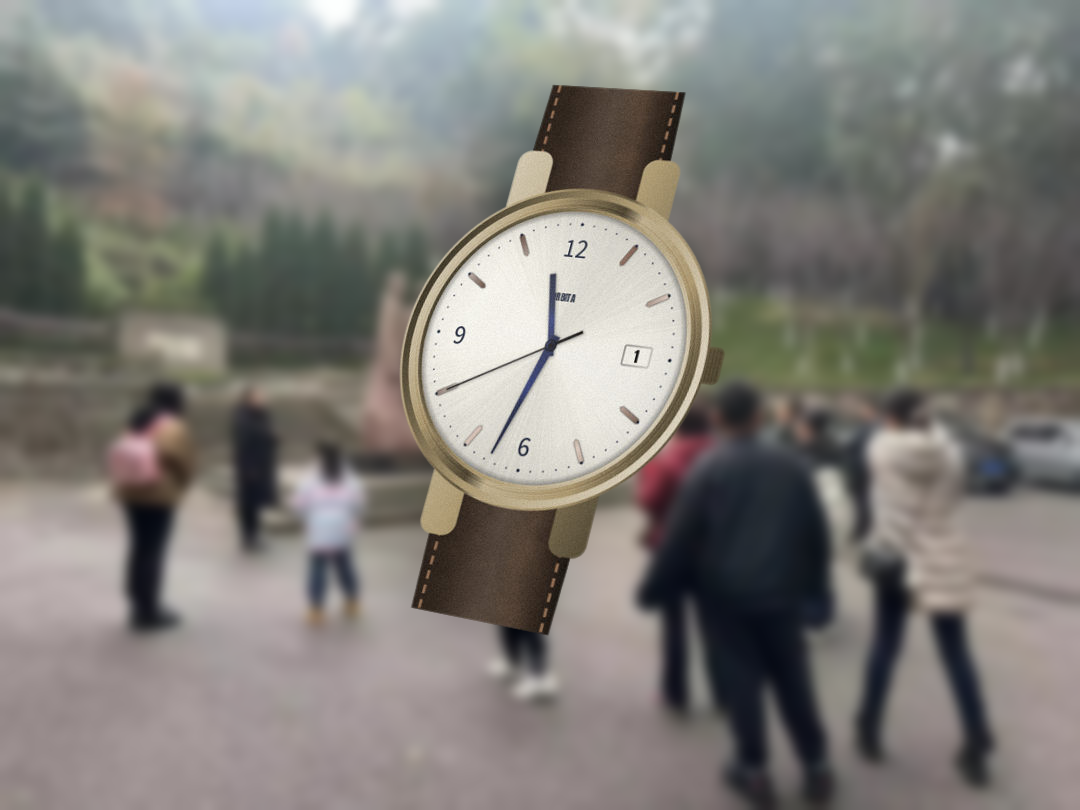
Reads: 11:32:40
